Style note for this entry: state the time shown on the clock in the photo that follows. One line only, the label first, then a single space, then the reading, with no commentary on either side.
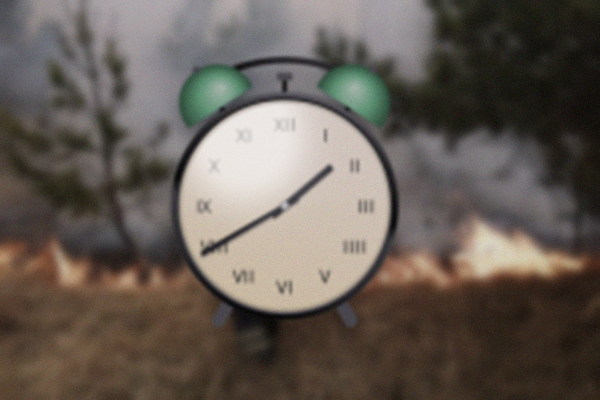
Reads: 1:40
